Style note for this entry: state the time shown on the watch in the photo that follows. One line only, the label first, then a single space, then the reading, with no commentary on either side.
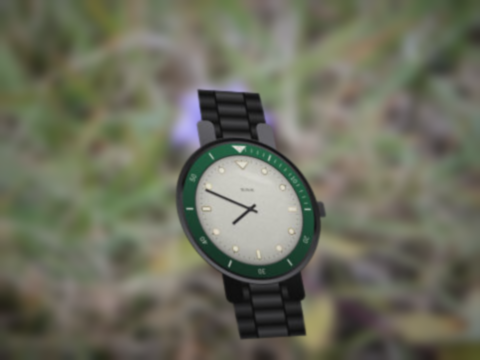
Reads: 7:49
